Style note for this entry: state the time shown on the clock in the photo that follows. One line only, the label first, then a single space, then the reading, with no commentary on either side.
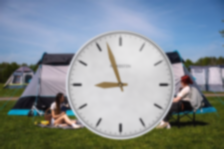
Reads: 8:57
